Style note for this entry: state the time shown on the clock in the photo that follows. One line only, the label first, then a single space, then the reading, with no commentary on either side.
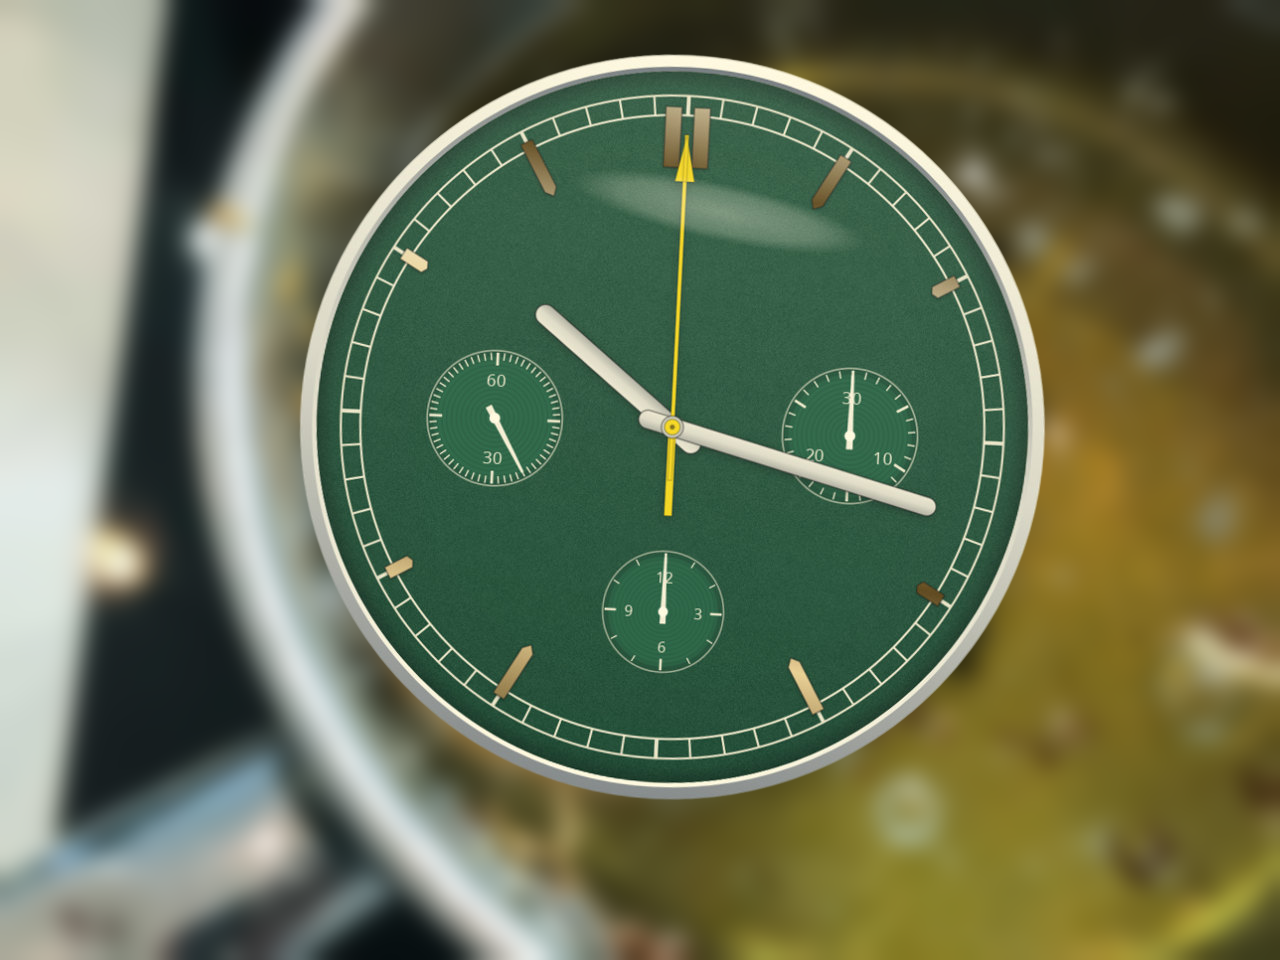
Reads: 10:17:25
